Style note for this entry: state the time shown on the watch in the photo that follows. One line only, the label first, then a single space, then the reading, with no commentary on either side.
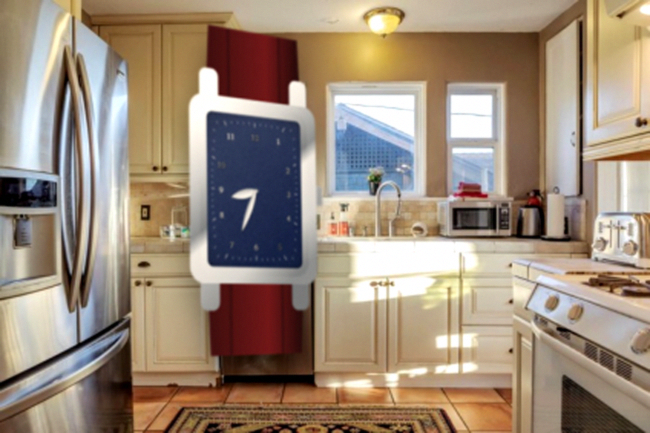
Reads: 8:34
